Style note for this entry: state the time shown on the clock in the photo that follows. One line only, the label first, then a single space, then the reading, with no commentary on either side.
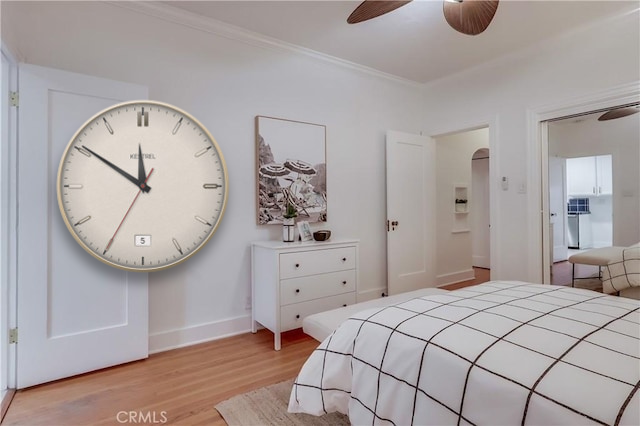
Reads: 11:50:35
